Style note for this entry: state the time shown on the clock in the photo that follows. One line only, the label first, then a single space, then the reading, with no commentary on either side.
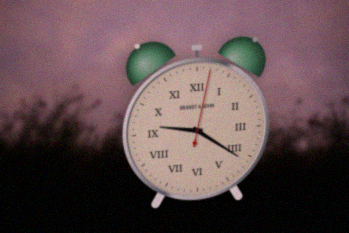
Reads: 9:21:02
